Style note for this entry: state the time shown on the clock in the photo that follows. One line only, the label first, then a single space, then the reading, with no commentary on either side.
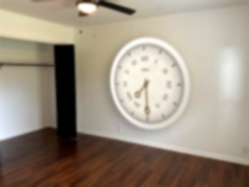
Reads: 7:30
